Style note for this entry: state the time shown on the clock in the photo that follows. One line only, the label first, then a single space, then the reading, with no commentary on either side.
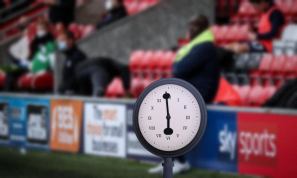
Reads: 5:59
